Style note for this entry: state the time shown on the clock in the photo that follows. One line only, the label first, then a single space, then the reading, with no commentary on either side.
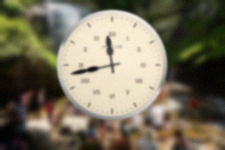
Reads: 11:43
